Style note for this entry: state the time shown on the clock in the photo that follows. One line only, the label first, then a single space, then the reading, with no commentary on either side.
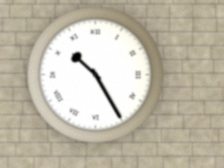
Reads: 10:25
